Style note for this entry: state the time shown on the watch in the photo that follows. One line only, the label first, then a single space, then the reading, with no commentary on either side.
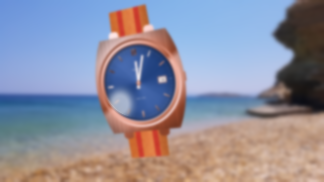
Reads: 12:03
